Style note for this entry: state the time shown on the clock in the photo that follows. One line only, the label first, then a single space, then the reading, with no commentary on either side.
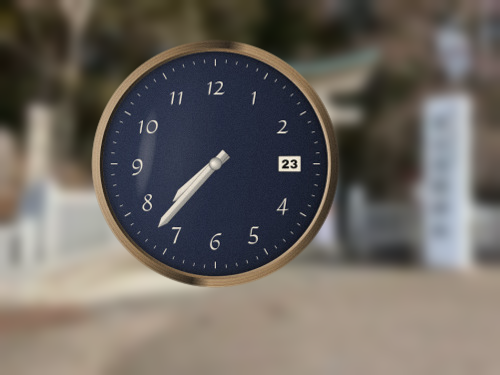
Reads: 7:37
